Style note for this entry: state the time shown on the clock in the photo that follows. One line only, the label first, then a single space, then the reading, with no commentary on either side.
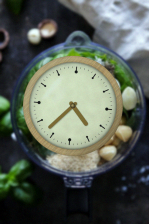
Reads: 4:37
